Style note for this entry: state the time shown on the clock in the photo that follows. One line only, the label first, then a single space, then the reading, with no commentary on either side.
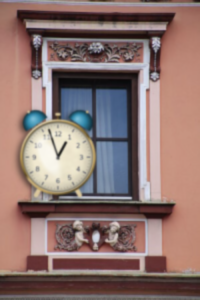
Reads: 12:57
